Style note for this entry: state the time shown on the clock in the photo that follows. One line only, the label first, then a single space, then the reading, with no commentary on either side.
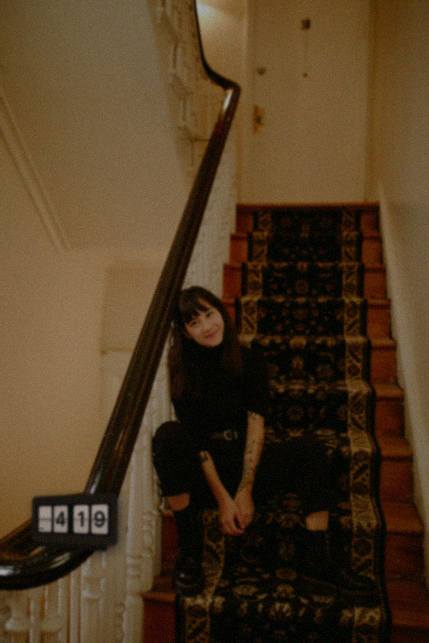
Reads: 4:19
